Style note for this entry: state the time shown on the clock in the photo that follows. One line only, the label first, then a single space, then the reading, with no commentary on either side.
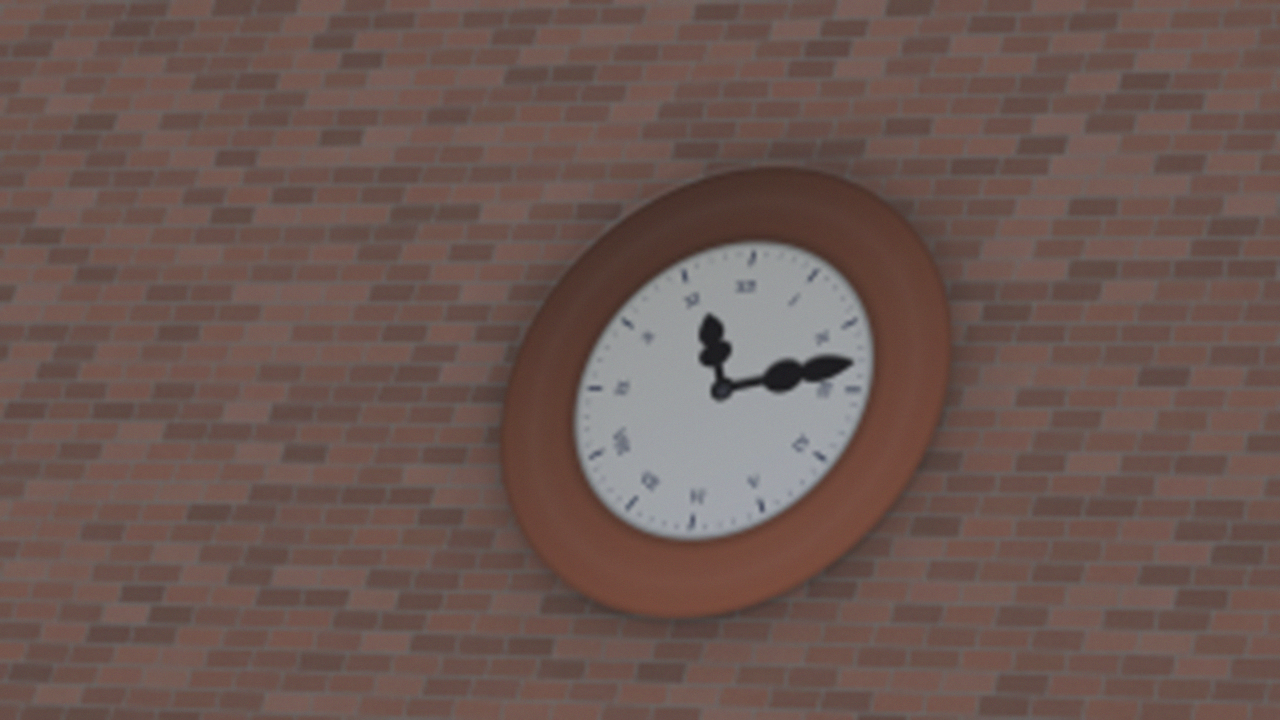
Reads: 11:13
